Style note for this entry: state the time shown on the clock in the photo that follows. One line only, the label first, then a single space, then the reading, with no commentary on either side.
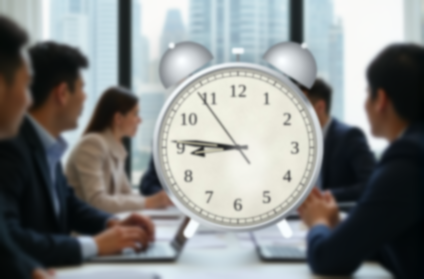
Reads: 8:45:54
